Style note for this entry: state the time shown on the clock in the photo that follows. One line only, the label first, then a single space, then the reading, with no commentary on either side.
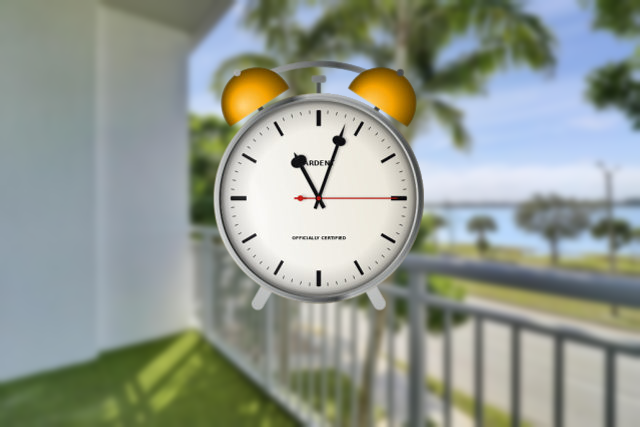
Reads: 11:03:15
